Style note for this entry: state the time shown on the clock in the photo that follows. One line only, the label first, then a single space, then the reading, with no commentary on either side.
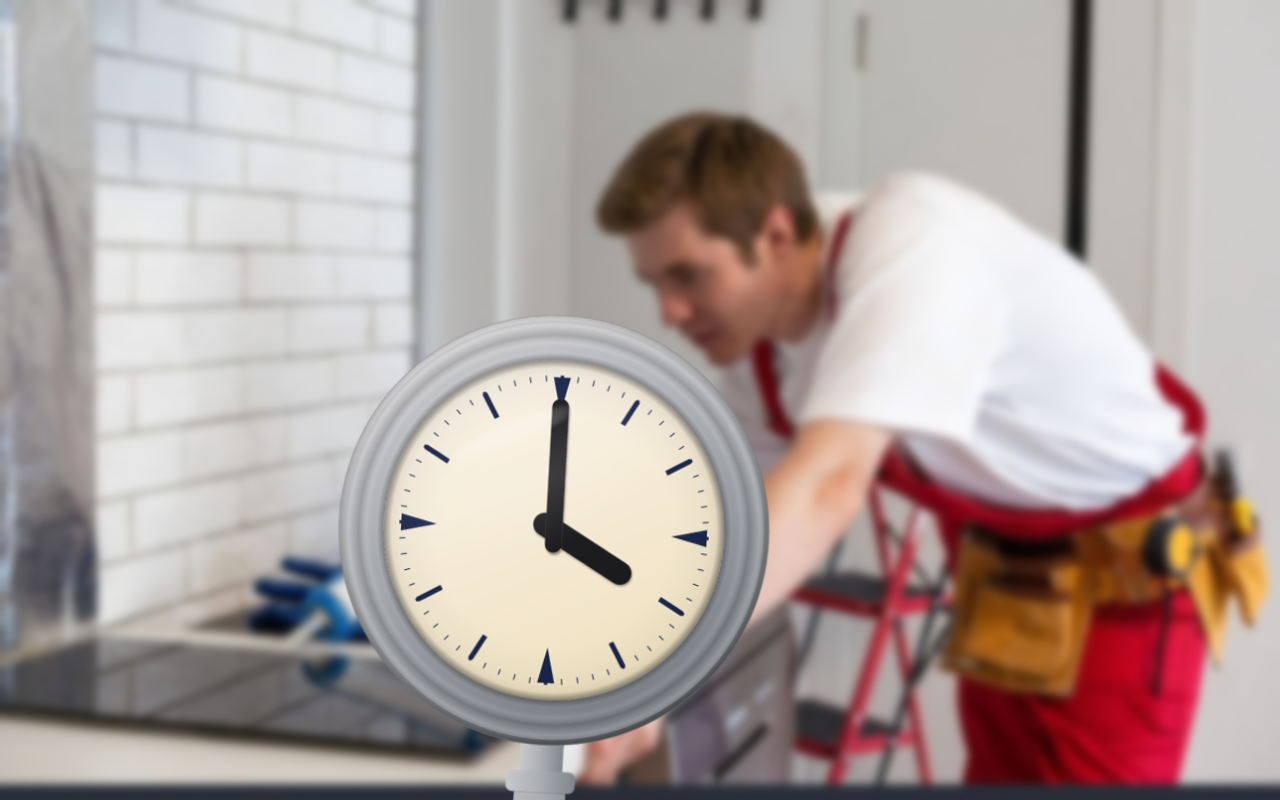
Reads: 4:00
